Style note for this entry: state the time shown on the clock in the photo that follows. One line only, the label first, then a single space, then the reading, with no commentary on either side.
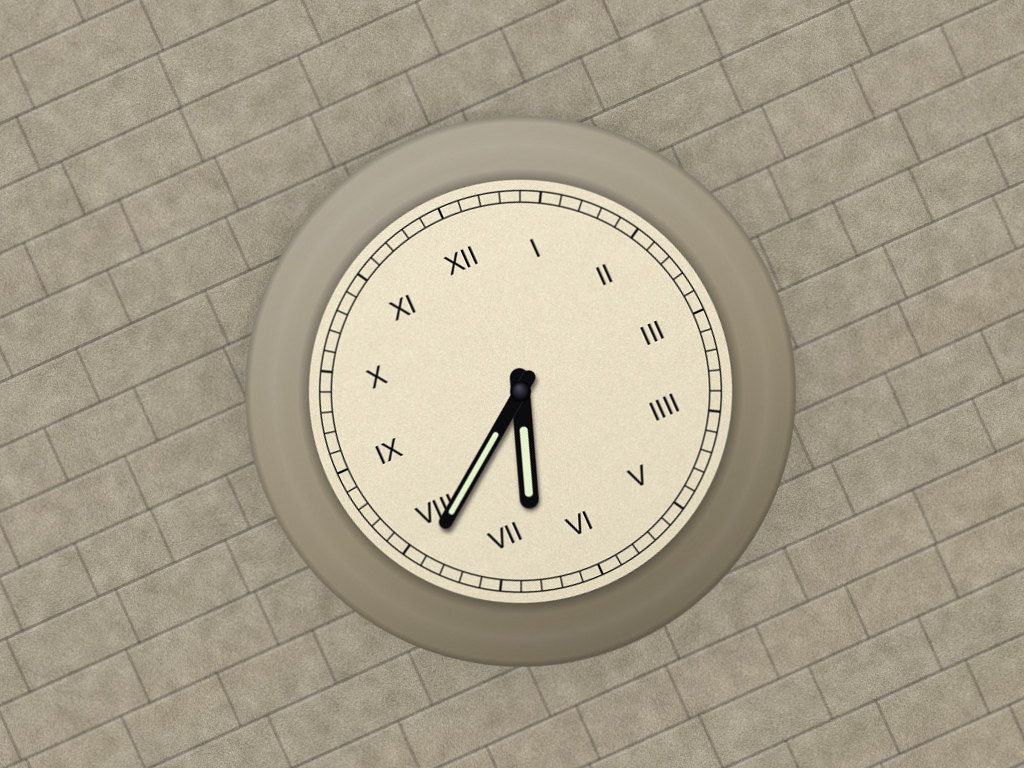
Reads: 6:39
